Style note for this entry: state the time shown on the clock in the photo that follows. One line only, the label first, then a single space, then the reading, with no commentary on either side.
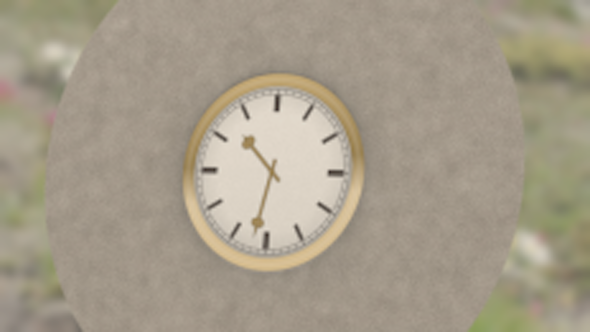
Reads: 10:32
